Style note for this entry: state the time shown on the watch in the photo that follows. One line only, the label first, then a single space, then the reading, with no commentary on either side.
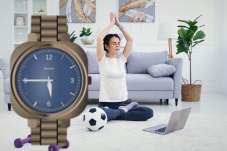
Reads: 5:45
